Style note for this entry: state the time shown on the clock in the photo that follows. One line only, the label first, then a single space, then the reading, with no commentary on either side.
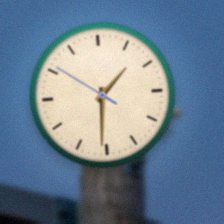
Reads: 1:30:51
